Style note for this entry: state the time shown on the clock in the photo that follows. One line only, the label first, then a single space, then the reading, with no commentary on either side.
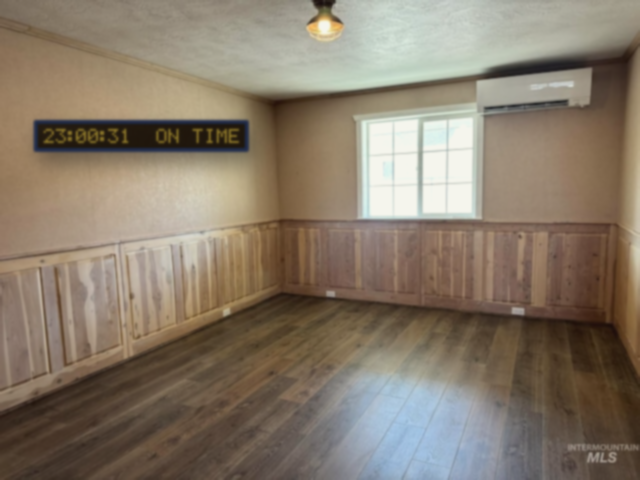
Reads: 23:00:31
